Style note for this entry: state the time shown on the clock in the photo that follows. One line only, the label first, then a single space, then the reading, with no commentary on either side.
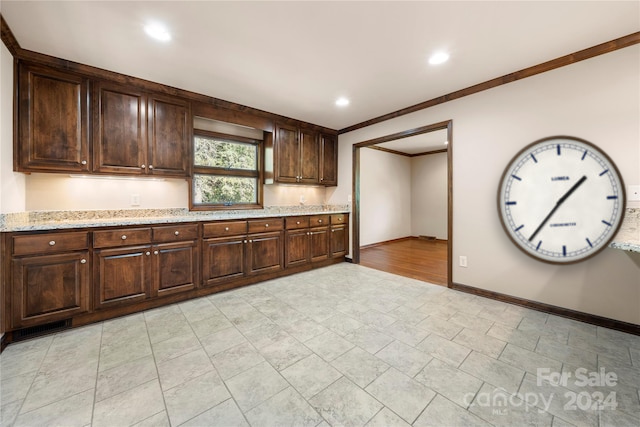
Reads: 1:37
